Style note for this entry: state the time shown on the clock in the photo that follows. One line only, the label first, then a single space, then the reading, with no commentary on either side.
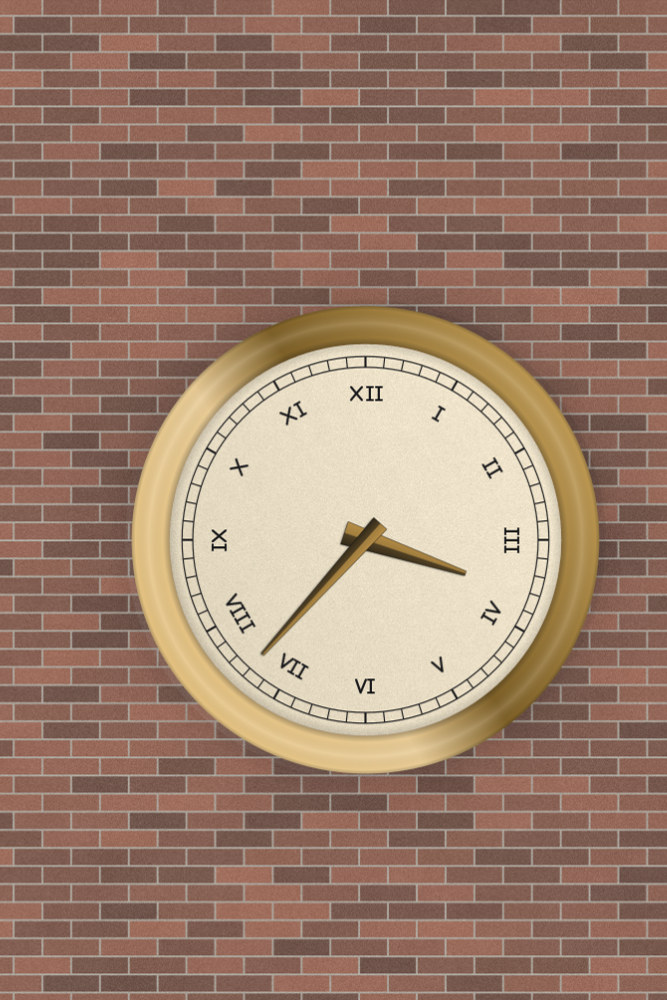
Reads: 3:37
